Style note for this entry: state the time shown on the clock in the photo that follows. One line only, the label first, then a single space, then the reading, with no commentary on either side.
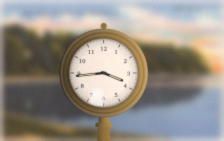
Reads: 3:44
